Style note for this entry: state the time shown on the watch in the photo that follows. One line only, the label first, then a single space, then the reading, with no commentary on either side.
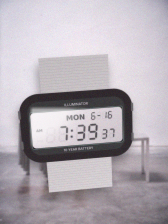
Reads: 7:39:37
